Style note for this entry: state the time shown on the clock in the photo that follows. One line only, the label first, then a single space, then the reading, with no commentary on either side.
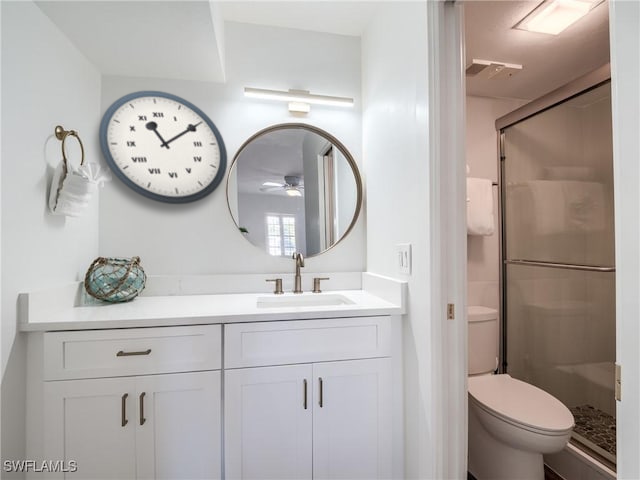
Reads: 11:10
